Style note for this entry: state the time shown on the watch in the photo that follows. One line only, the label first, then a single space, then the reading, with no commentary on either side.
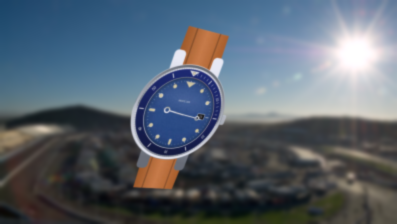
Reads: 9:16
